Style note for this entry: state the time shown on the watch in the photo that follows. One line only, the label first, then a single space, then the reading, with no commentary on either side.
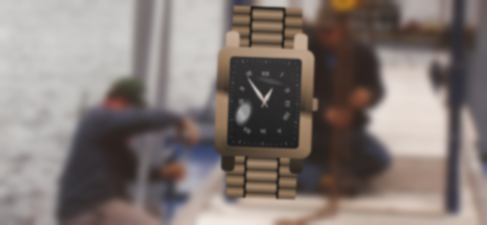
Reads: 12:54
